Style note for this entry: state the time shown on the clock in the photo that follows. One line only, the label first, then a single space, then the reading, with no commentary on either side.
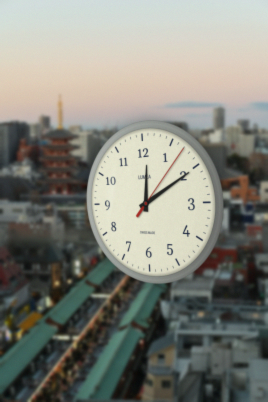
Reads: 12:10:07
